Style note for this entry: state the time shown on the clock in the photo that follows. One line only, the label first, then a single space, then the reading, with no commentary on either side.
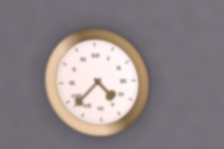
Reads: 4:38
